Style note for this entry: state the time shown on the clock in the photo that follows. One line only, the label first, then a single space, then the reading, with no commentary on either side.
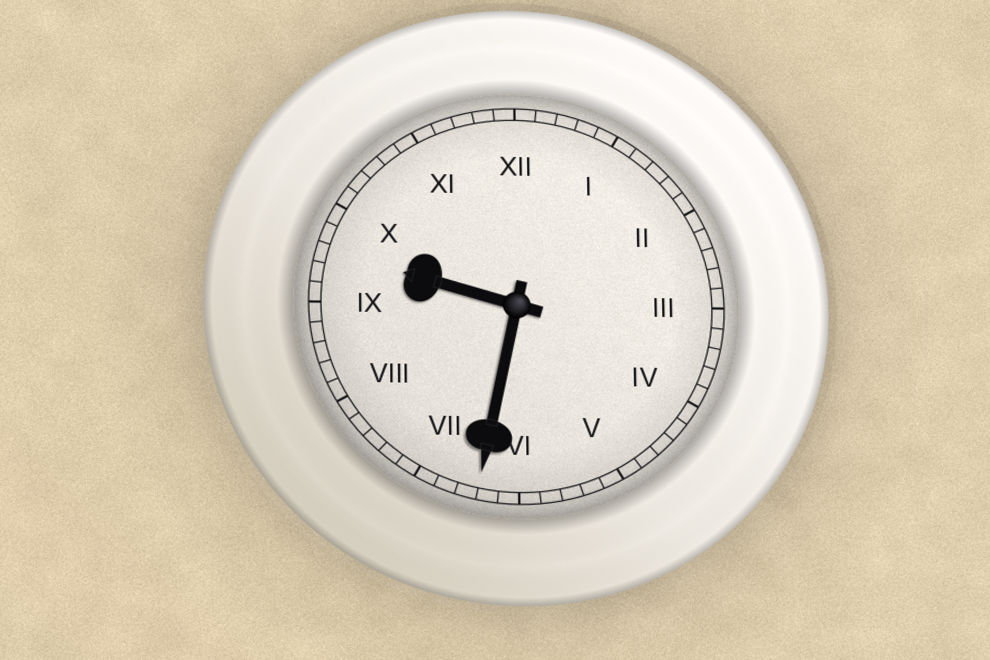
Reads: 9:32
